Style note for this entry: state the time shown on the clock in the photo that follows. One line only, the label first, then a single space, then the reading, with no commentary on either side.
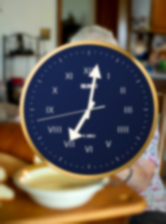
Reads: 7:01:43
